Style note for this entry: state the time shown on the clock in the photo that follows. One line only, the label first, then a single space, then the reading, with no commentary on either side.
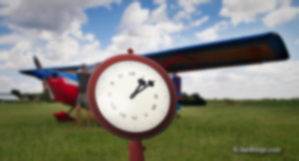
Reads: 1:09
